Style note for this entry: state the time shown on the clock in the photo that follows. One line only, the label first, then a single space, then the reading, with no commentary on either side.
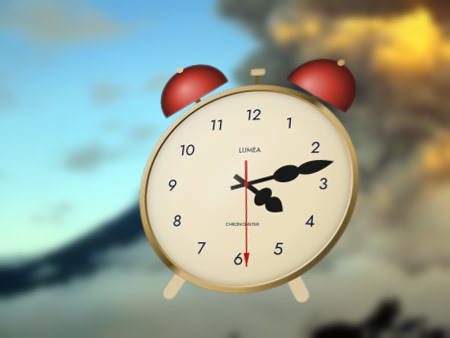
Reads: 4:12:29
